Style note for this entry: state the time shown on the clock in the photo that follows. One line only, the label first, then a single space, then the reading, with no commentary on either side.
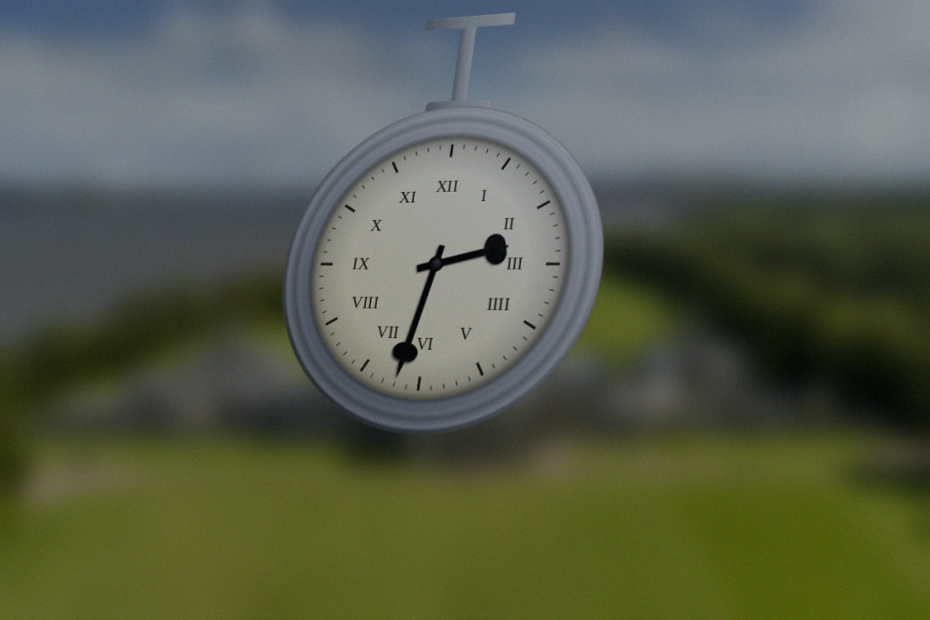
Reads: 2:32
